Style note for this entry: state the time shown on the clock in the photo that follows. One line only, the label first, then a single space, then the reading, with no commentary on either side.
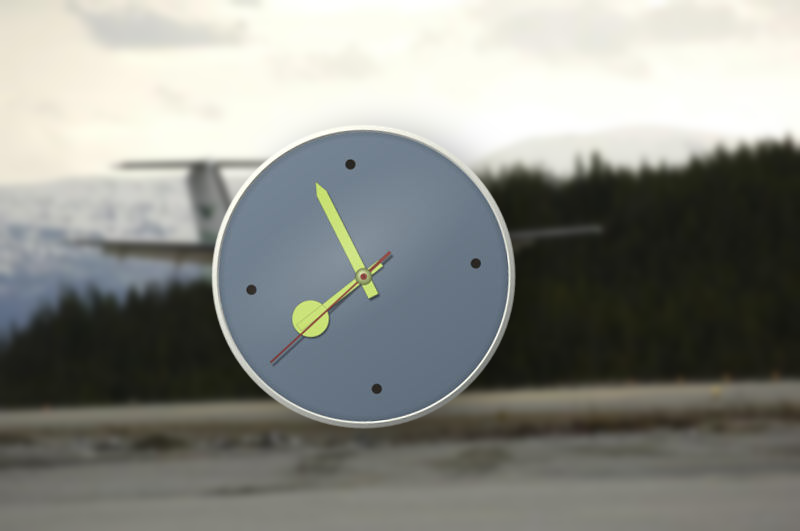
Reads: 7:56:39
